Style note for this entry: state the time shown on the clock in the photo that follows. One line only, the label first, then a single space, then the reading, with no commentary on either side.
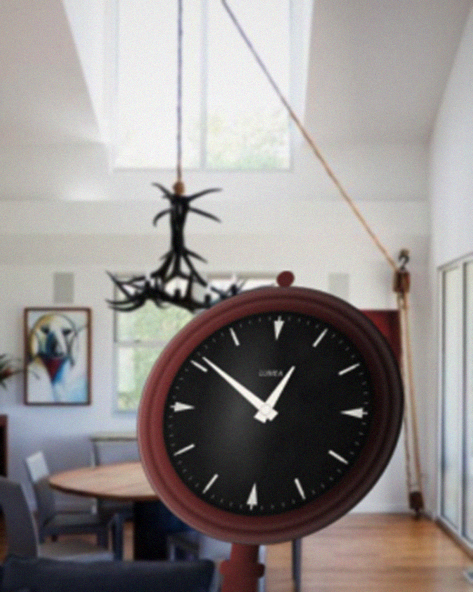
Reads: 12:51
